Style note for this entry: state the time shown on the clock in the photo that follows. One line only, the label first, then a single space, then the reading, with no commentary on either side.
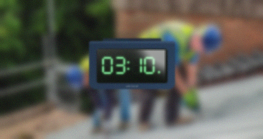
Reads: 3:10
